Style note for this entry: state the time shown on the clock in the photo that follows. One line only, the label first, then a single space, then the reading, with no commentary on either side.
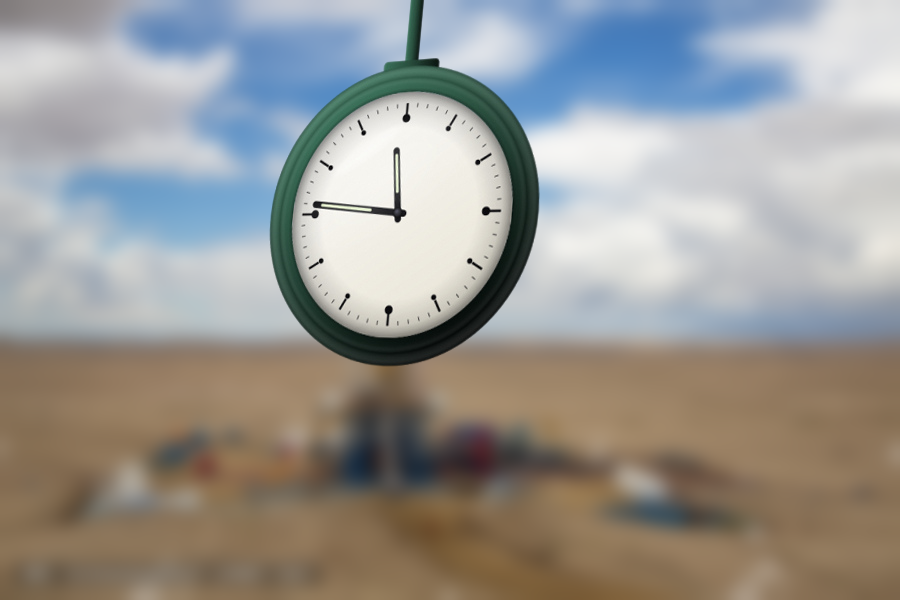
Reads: 11:46
